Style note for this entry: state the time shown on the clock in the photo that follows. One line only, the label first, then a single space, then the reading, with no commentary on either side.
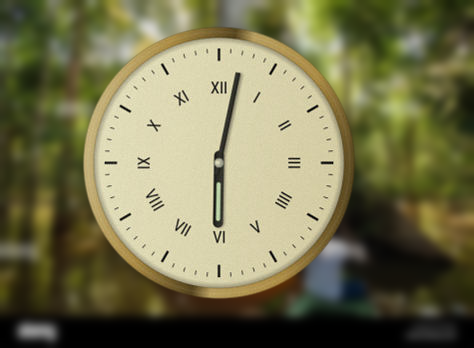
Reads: 6:02
